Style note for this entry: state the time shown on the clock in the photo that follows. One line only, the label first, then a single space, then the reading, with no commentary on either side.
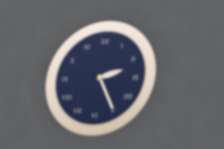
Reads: 2:25
